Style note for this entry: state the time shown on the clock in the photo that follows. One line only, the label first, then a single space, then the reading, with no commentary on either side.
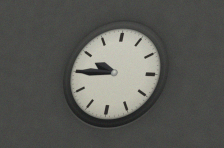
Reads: 9:45
